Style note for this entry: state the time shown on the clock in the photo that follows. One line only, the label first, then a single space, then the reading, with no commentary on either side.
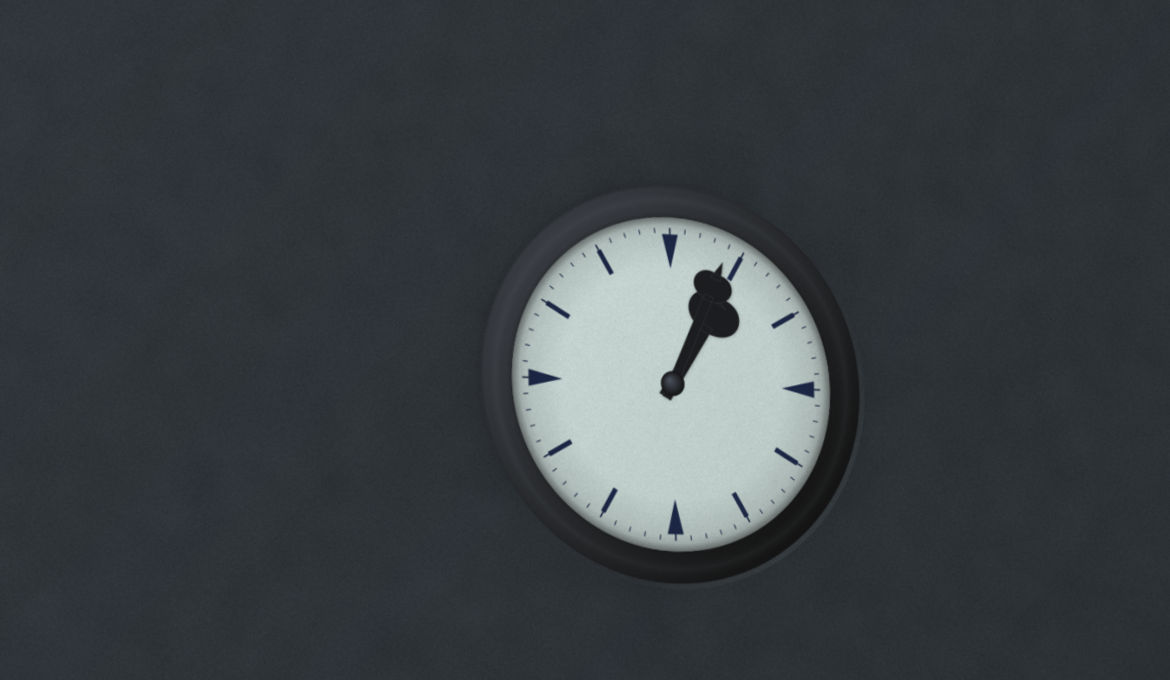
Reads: 1:04
